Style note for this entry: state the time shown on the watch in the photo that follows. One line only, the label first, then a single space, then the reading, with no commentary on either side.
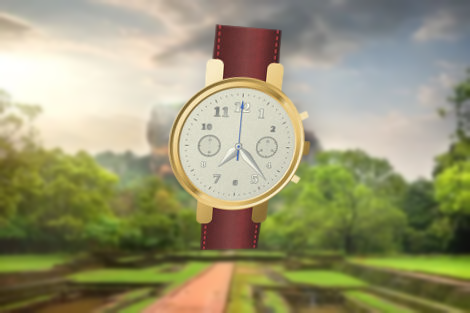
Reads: 7:23
